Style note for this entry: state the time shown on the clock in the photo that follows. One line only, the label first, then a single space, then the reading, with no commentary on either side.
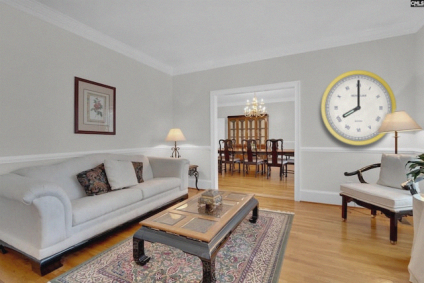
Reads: 8:00
